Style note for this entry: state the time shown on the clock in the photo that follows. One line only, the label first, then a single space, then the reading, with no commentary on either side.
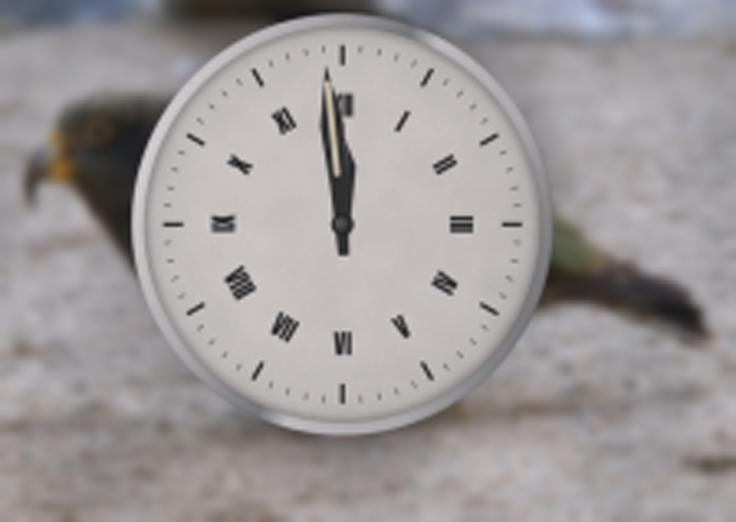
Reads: 11:59
